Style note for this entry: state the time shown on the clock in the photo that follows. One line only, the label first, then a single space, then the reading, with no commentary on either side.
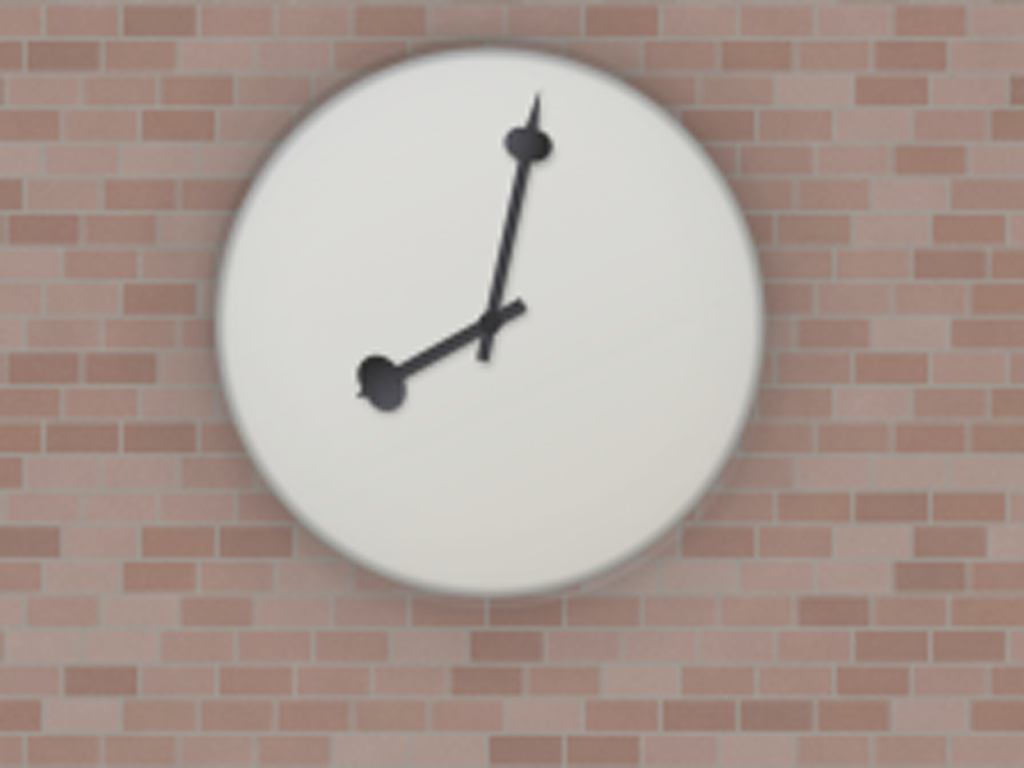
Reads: 8:02
